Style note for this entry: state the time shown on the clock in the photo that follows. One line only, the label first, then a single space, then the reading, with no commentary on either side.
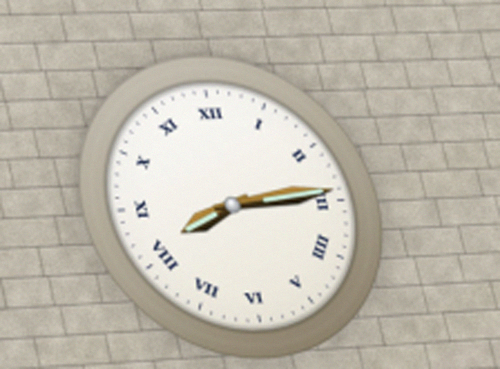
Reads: 8:14
